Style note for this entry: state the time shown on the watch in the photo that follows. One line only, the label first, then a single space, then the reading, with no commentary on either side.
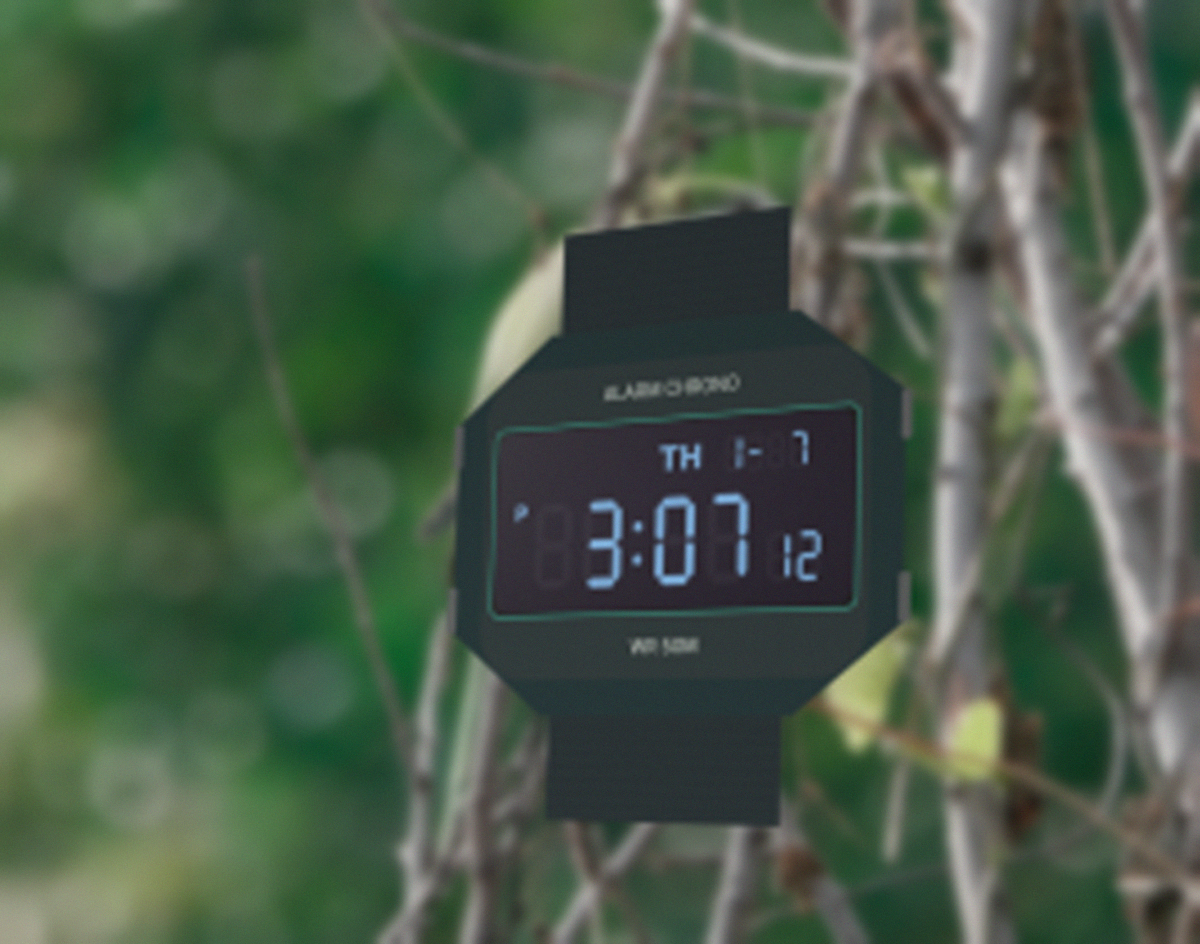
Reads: 3:07:12
